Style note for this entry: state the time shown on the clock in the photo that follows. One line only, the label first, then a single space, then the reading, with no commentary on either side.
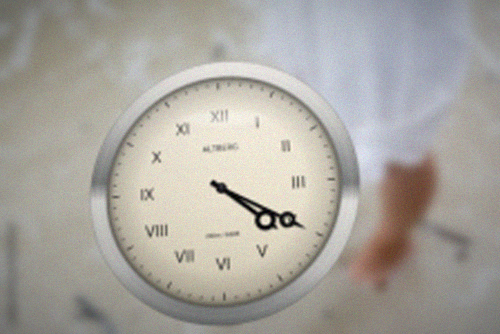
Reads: 4:20
